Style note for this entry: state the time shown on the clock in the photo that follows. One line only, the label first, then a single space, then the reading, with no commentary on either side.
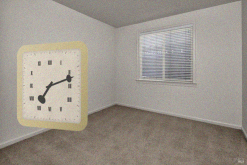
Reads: 7:12
